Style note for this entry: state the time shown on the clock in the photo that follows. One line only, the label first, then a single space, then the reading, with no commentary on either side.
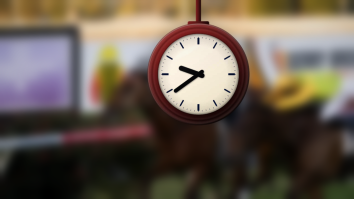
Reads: 9:39
